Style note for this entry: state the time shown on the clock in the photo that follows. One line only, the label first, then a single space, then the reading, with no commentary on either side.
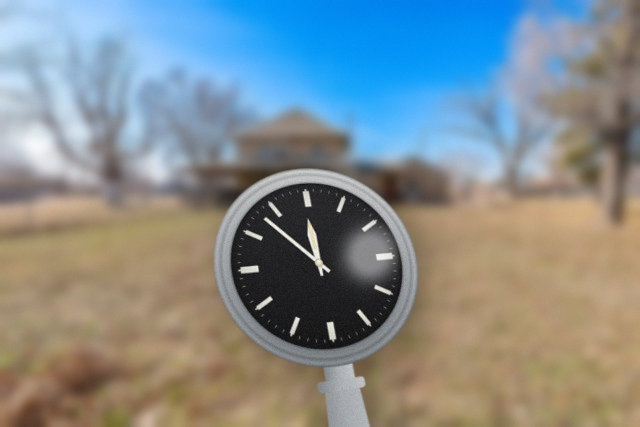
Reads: 11:53
